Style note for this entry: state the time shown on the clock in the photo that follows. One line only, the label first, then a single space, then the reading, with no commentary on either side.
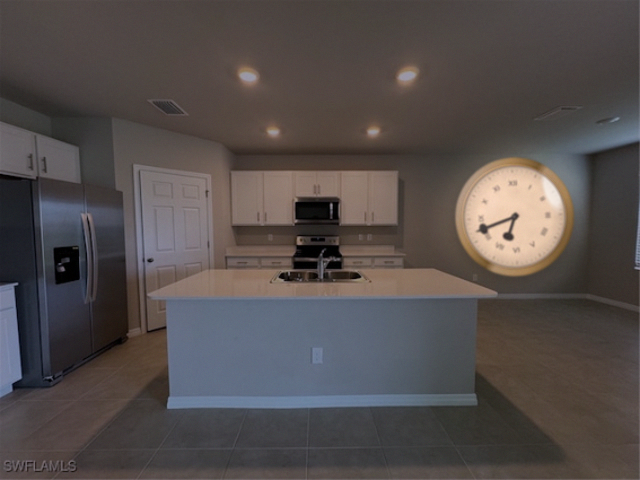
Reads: 6:42
